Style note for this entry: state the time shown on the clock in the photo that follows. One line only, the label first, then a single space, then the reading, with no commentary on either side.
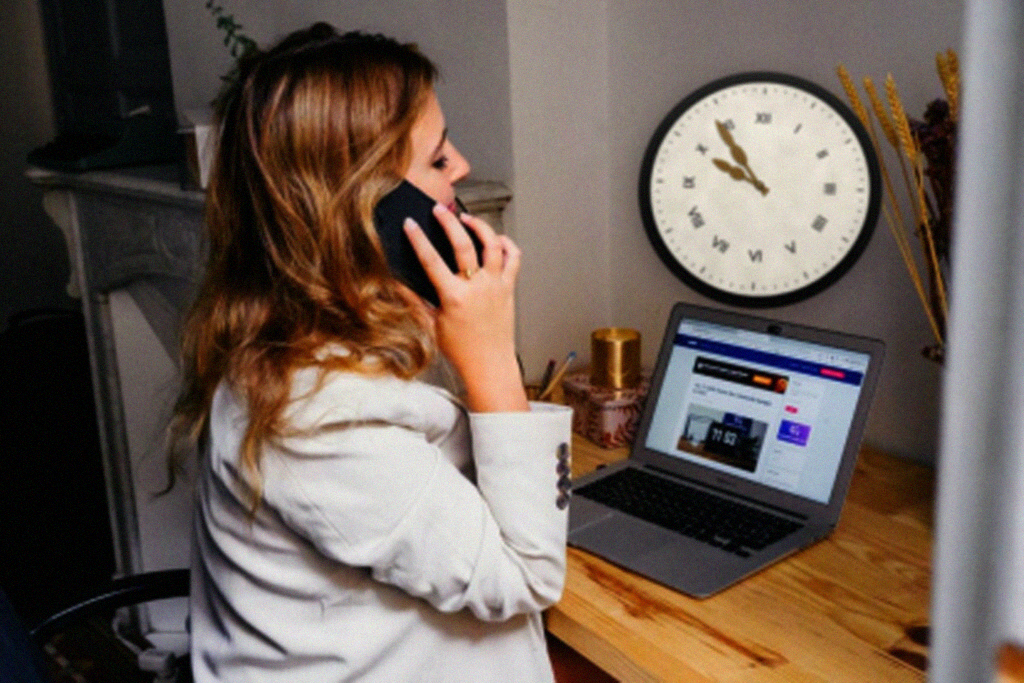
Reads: 9:54
